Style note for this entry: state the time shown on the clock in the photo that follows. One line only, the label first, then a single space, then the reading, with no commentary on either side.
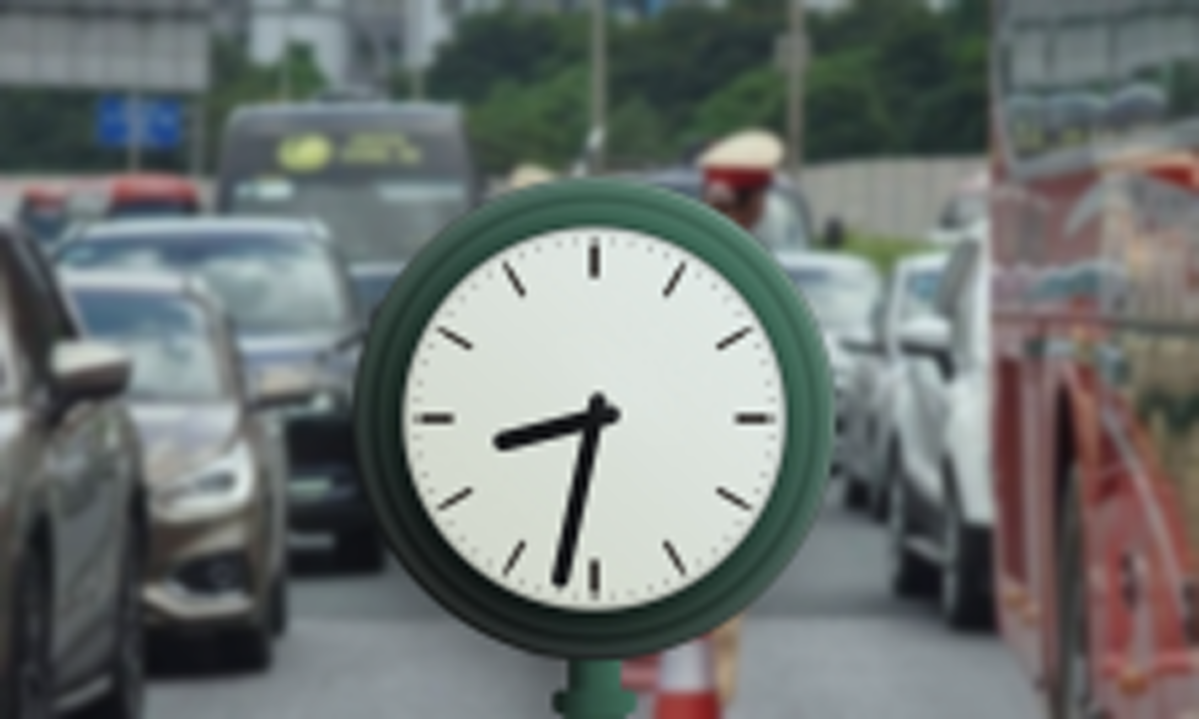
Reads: 8:32
